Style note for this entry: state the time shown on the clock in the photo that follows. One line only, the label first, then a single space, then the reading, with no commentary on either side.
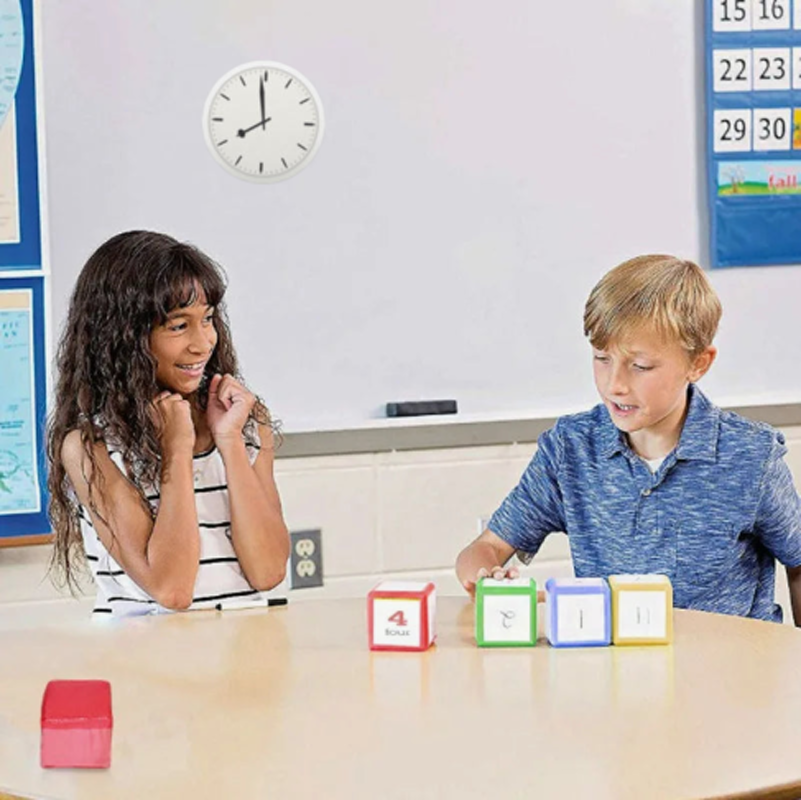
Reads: 7:59
